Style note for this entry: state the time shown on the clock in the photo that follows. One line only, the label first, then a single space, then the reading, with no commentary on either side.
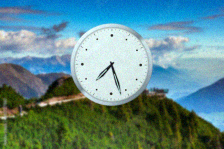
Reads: 7:27
